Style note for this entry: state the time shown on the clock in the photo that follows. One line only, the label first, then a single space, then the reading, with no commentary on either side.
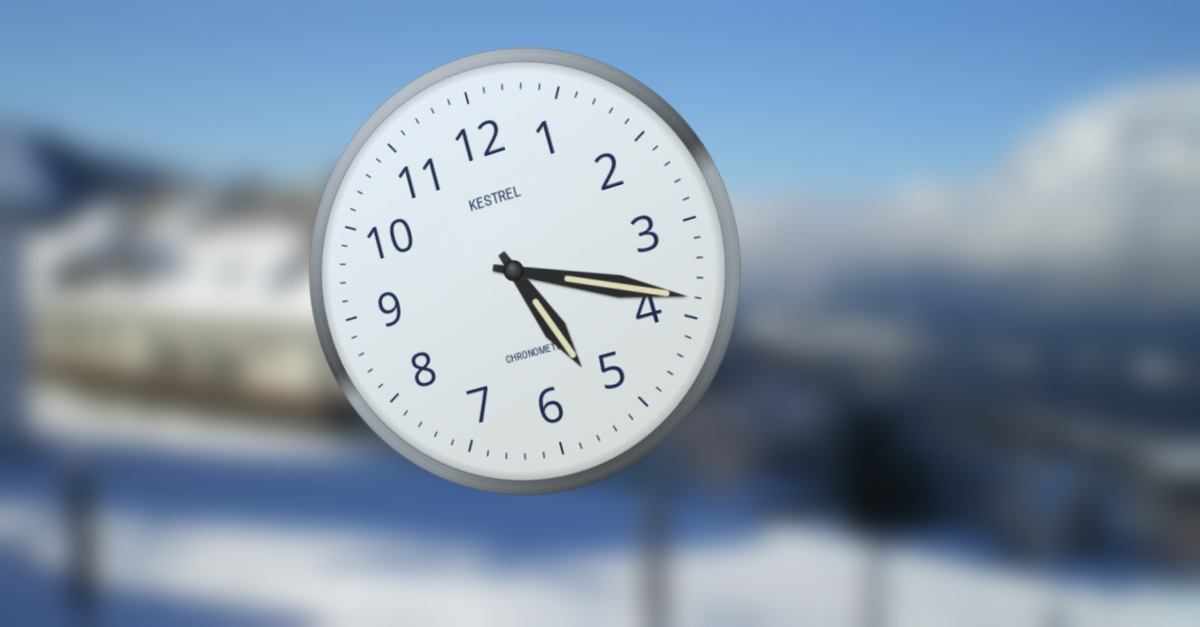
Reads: 5:19
